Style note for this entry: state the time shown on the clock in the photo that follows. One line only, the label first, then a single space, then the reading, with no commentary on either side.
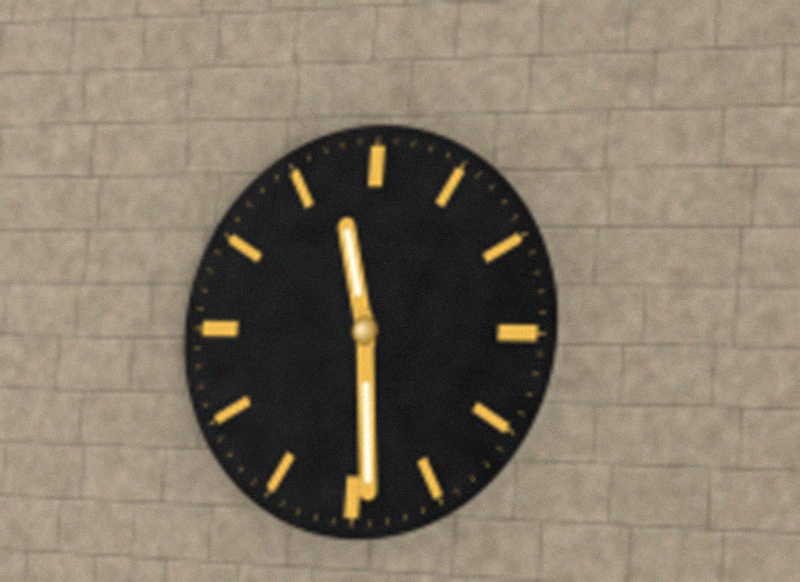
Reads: 11:29
